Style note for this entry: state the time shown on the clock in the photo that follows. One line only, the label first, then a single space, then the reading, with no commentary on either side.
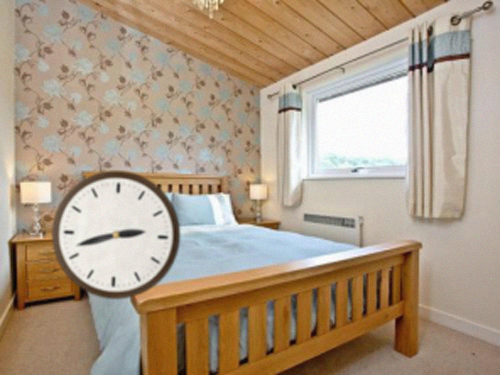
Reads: 2:42
